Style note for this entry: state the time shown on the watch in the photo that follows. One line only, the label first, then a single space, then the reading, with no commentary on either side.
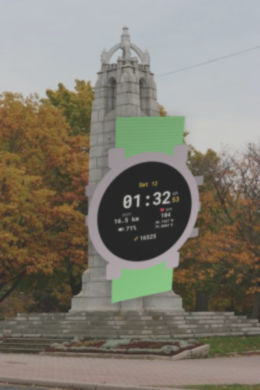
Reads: 1:32
